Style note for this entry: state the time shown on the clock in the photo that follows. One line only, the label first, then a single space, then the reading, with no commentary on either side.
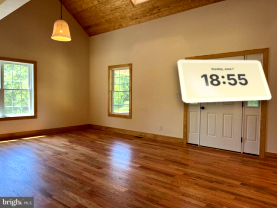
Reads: 18:55
